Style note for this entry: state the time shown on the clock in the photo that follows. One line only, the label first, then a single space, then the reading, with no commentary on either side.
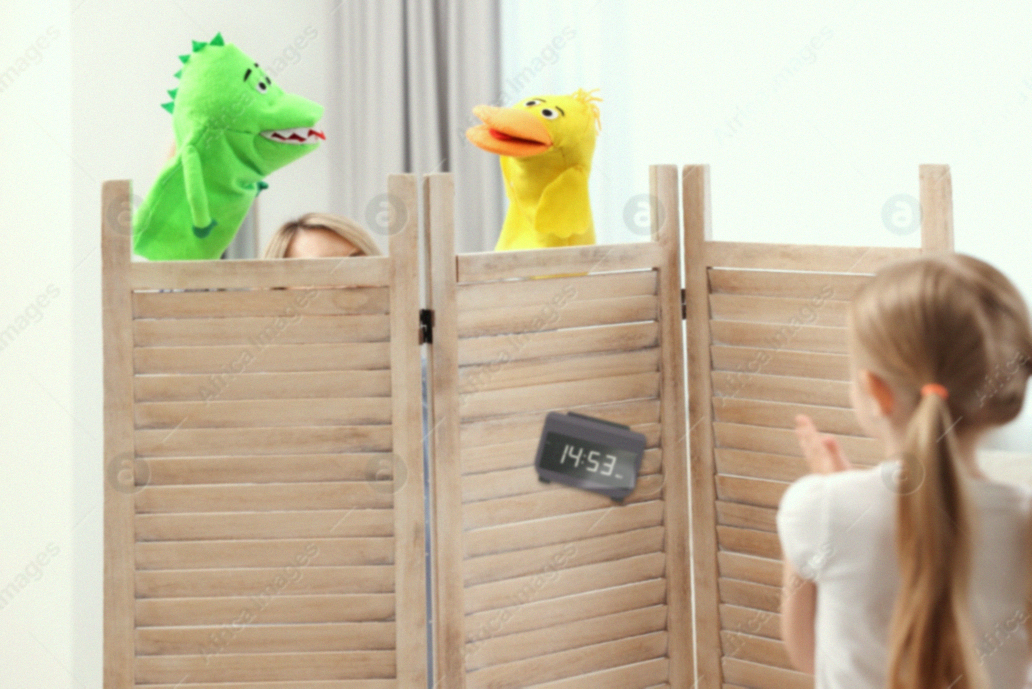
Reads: 14:53
